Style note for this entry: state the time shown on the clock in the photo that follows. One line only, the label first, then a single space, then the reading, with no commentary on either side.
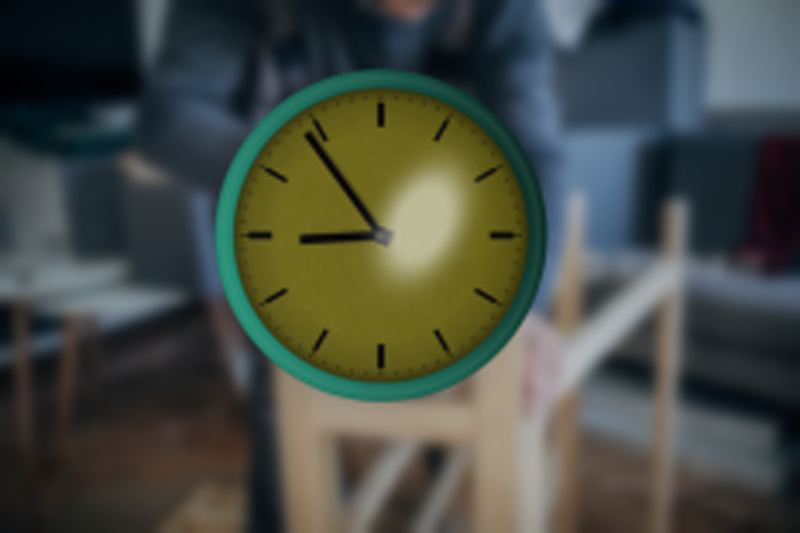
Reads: 8:54
